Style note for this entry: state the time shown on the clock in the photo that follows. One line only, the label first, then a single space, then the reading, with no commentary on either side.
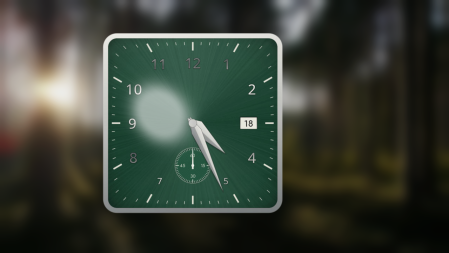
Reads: 4:26
